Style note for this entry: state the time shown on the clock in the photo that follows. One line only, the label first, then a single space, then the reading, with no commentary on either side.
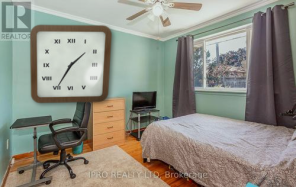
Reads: 1:35
